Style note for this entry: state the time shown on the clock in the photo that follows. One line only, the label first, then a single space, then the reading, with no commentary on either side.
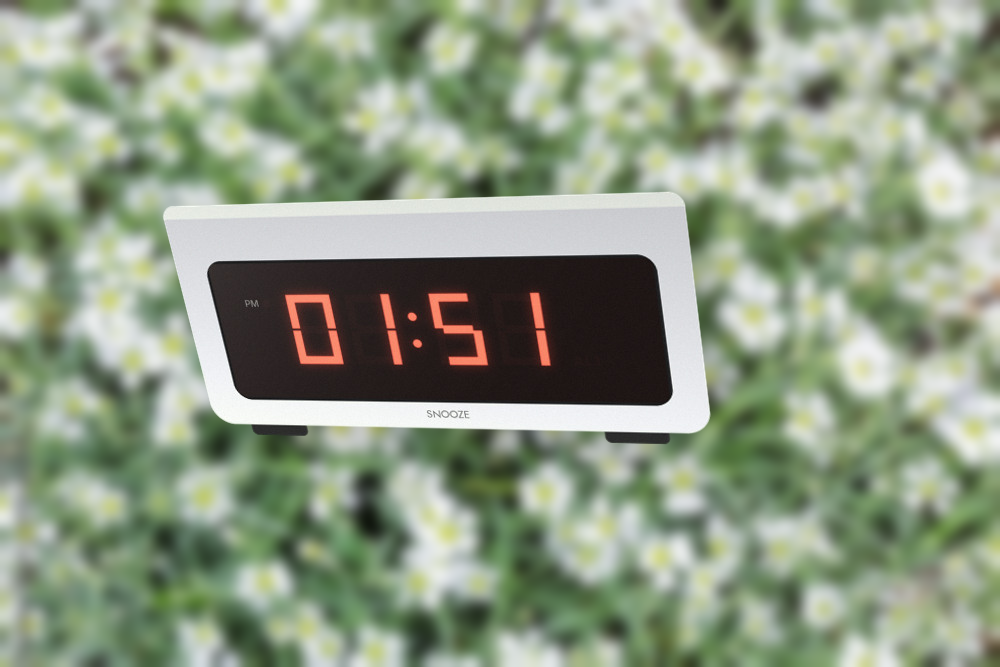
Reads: 1:51
